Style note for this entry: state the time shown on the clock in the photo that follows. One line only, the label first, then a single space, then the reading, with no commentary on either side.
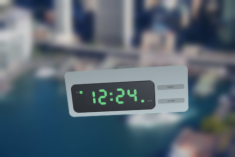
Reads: 12:24
